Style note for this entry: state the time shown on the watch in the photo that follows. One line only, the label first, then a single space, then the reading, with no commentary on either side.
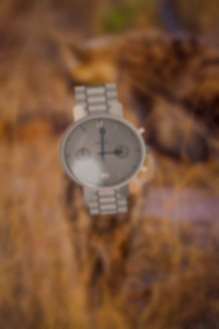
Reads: 3:01
